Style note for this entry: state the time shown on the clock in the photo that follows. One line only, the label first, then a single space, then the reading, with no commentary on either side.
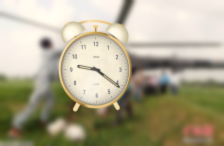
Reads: 9:21
